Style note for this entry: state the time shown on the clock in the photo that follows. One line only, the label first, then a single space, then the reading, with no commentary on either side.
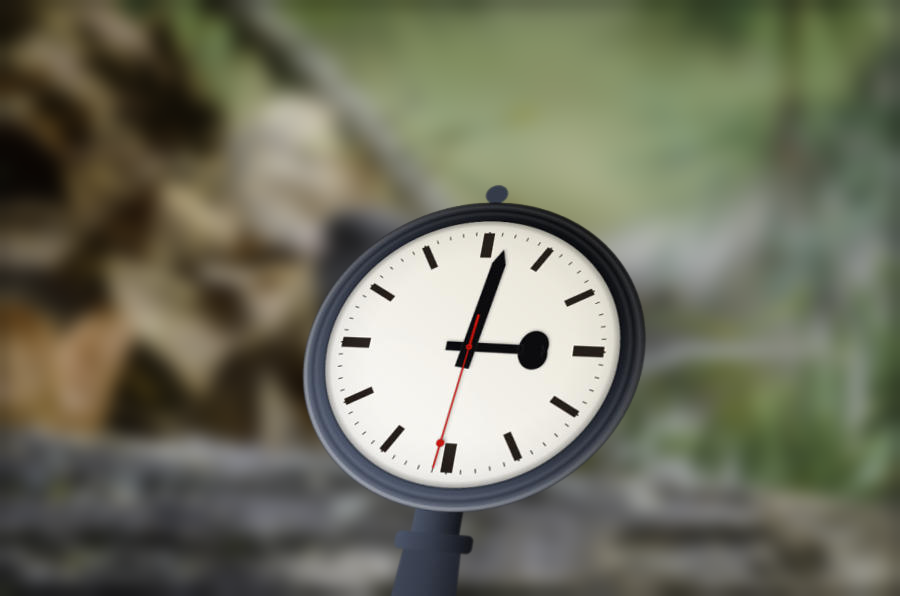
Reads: 3:01:31
